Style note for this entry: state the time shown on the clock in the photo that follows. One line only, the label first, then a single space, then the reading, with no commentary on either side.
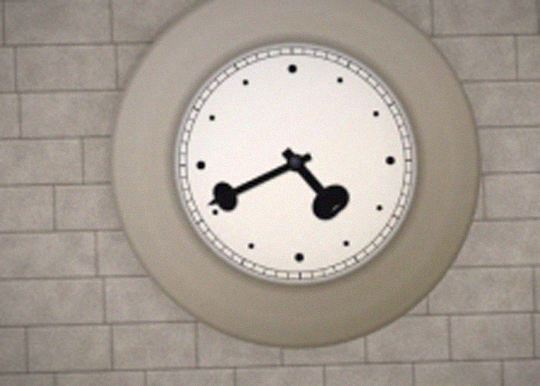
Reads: 4:41
